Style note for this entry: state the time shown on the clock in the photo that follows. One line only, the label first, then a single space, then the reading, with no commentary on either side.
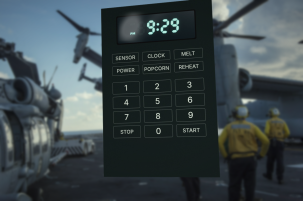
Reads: 9:29
